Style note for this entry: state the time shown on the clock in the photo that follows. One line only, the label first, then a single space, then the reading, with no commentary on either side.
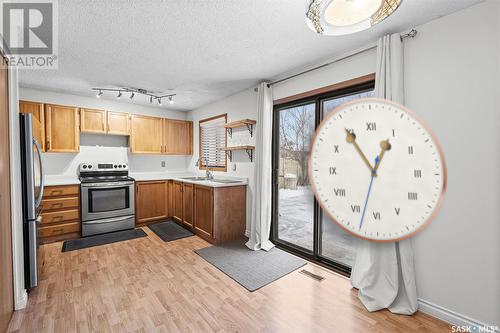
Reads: 12:54:33
